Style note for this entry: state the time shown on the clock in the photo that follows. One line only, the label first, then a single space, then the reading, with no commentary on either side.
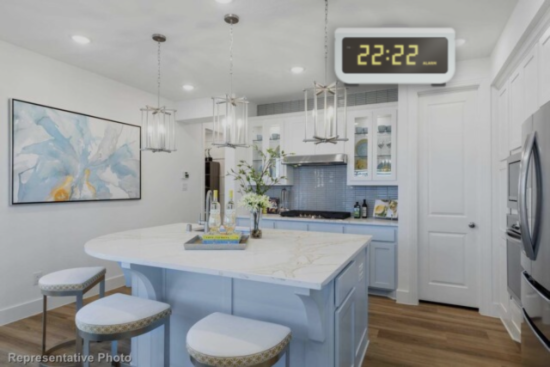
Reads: 22:22
